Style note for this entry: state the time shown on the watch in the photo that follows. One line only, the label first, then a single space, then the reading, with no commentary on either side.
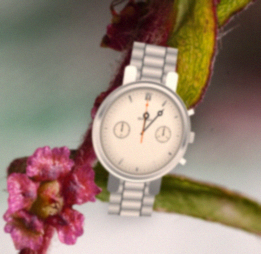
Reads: 12:06
